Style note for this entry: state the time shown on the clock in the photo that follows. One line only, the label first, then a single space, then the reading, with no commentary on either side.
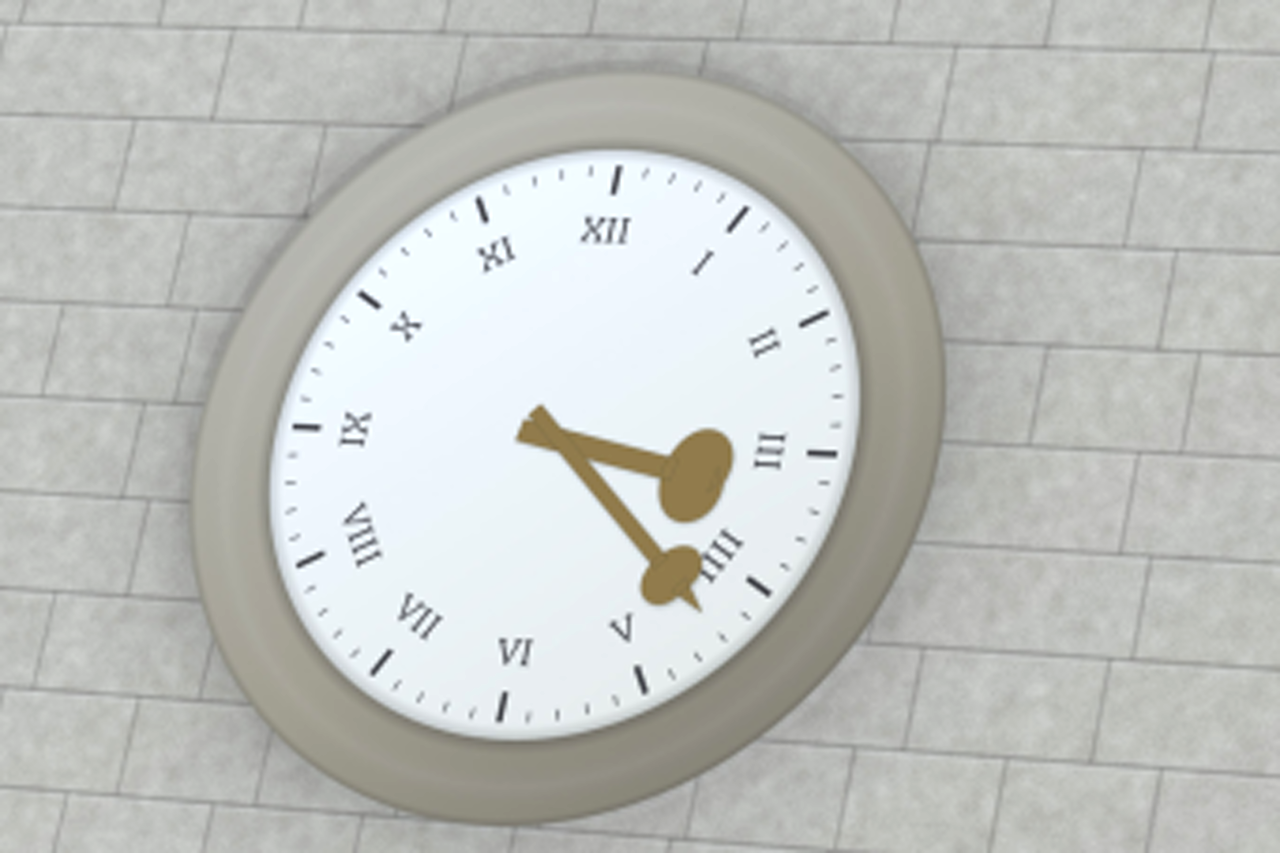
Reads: 3:22
